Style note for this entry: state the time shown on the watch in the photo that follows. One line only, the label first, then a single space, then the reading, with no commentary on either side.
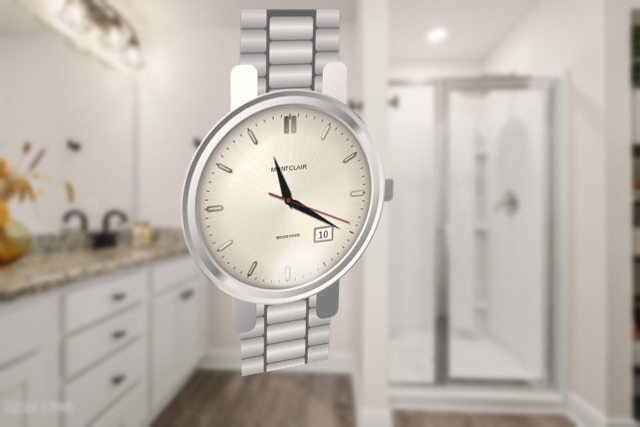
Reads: 11:20:19
